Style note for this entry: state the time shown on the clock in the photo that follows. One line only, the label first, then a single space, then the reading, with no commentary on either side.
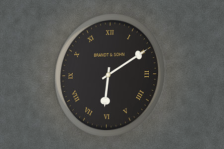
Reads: 6:10
